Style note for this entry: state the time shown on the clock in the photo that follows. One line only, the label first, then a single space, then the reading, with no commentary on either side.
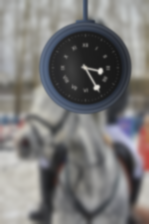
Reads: 3:25
